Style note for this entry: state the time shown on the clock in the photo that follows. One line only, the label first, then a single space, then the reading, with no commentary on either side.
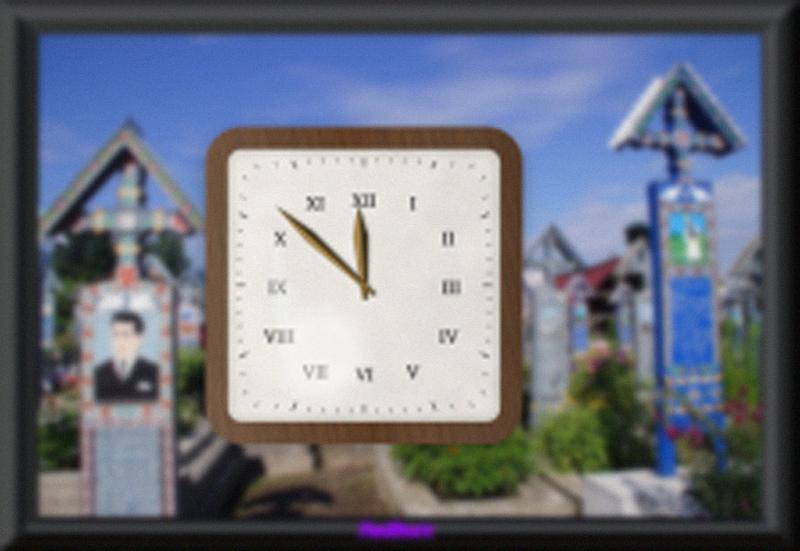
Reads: 11:52
